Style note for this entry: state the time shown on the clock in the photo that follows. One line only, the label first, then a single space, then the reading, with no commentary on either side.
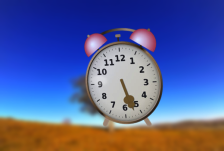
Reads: 5:27
